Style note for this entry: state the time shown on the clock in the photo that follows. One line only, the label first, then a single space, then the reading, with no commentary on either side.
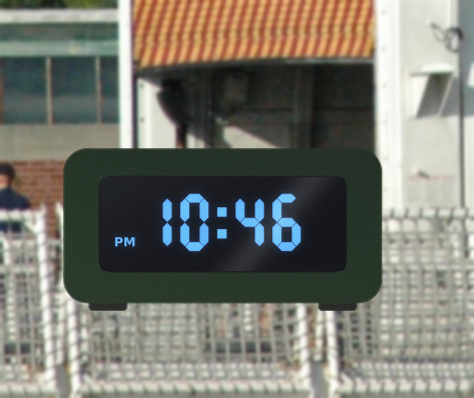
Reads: 10:46
